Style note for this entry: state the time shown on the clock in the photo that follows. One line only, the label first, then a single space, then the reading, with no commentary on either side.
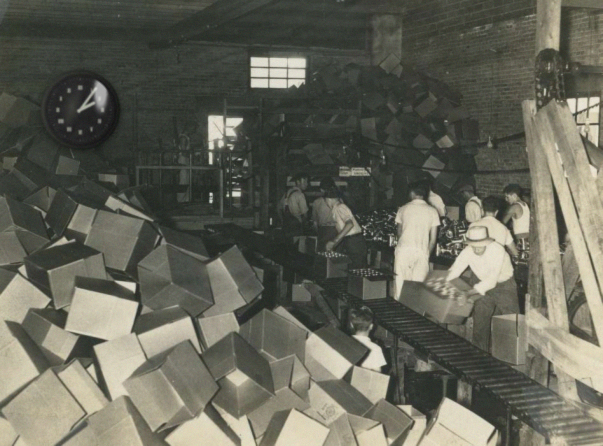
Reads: 2:06
